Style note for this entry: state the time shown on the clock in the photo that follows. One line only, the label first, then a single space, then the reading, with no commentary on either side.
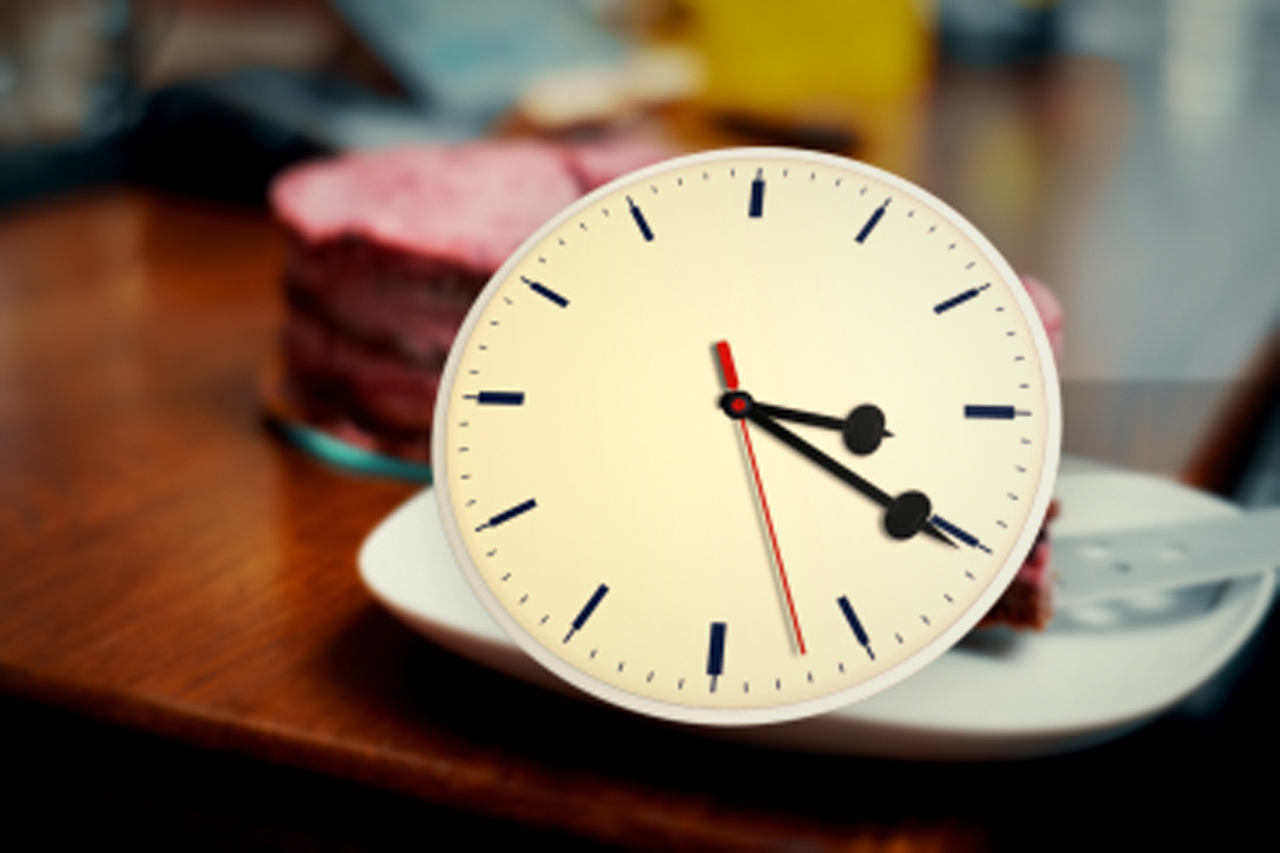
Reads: 3:20:27
